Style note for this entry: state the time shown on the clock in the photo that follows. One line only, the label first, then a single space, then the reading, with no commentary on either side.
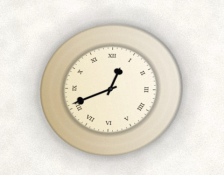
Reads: 12:41
